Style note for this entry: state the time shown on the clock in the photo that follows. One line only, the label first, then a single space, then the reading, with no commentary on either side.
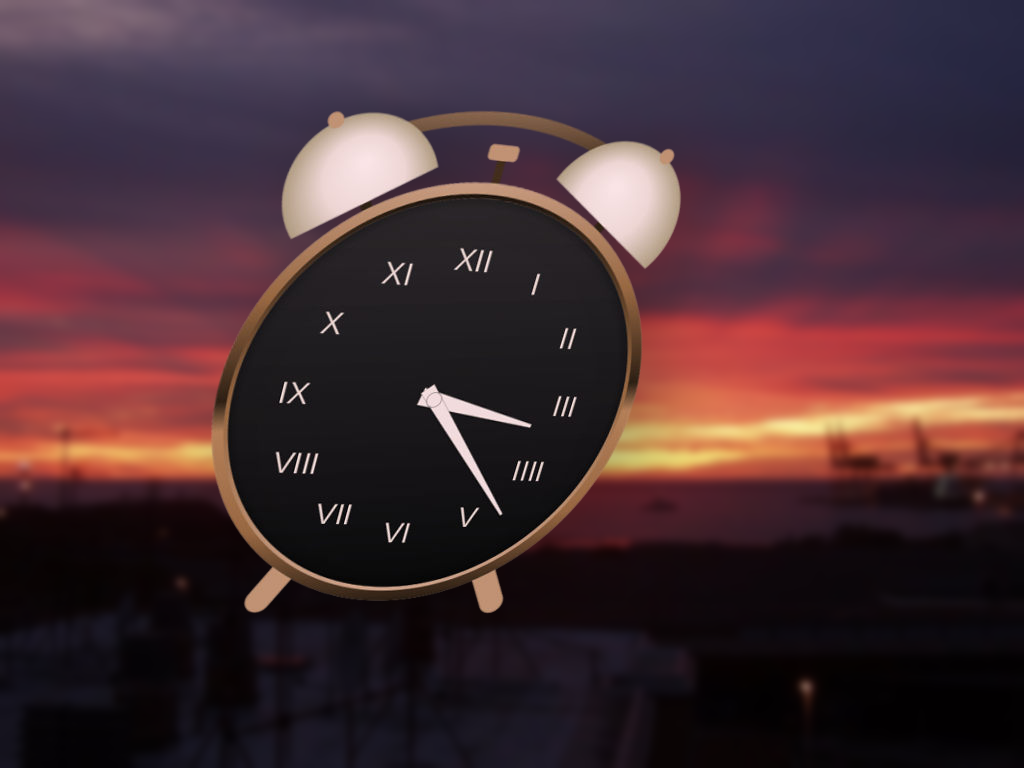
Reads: 3:23
